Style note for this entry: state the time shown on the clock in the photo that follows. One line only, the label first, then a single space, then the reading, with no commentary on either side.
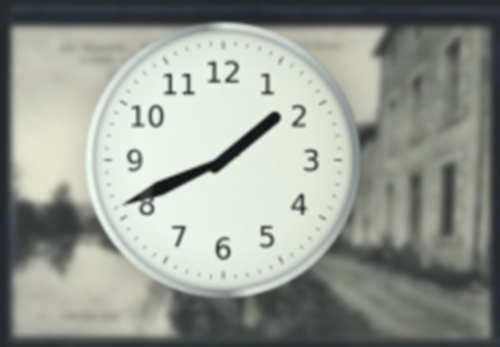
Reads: 1:41
